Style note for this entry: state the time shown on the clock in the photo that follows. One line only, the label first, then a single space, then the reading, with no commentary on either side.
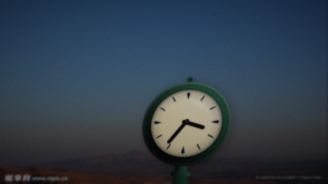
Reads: 3:36
